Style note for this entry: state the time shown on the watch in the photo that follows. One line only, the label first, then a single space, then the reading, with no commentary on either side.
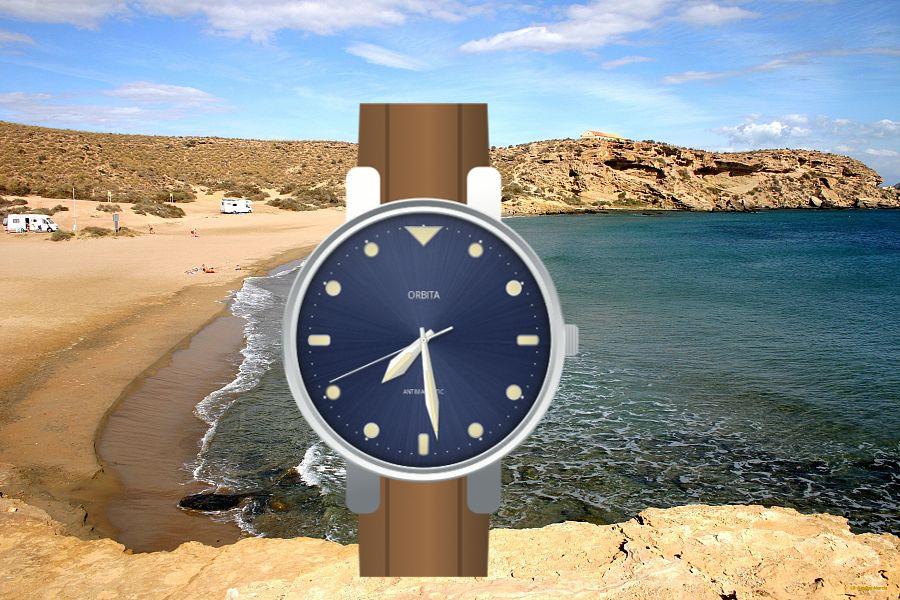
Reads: 7:28:41
